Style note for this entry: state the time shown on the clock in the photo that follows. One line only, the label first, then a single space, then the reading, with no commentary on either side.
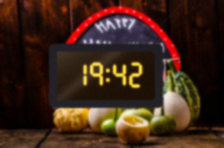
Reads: 19:42
